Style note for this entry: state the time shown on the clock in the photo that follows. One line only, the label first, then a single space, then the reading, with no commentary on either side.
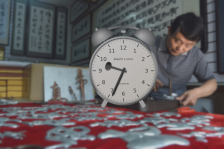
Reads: 9:34
